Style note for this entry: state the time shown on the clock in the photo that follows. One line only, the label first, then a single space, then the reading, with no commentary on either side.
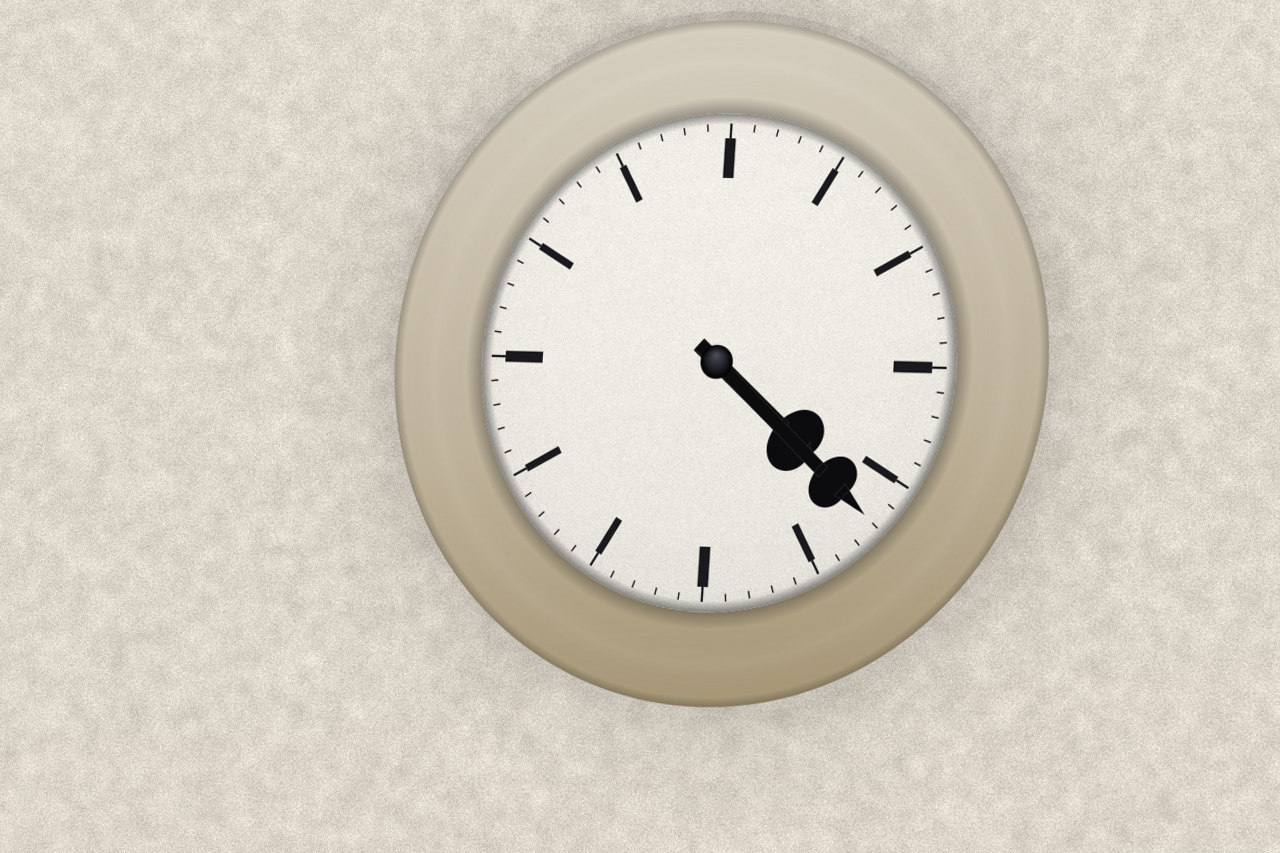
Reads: 4:22
